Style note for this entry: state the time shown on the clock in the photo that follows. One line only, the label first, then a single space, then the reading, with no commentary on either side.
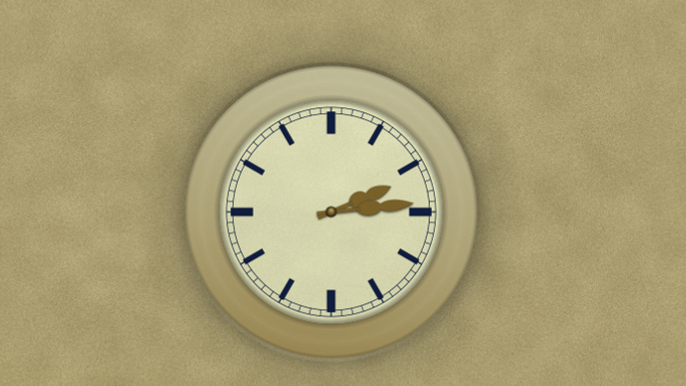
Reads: 2:14
